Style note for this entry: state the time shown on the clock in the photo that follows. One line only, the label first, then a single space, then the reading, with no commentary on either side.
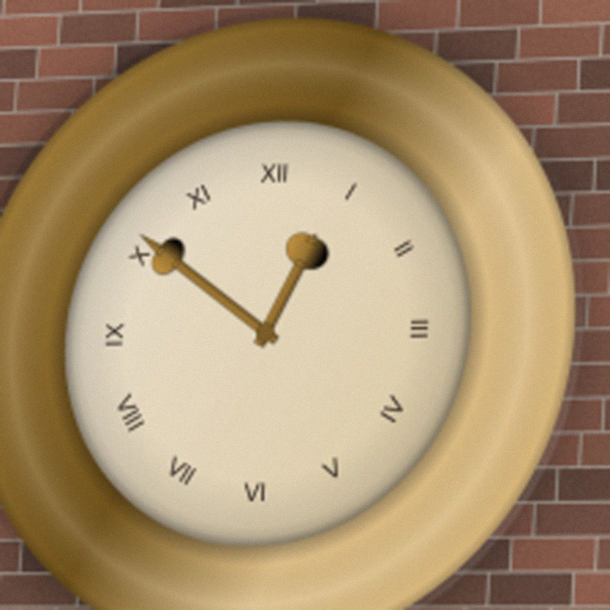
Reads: 12:51
